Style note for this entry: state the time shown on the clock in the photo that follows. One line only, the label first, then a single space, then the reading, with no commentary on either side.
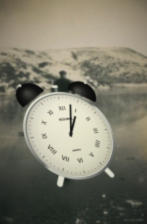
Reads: 1:03
